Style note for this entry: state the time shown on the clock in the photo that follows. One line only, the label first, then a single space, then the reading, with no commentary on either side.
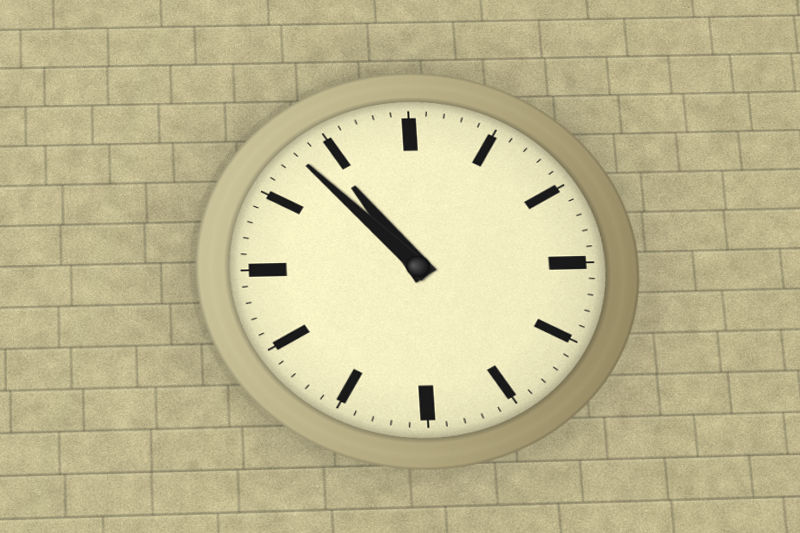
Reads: 10:53
